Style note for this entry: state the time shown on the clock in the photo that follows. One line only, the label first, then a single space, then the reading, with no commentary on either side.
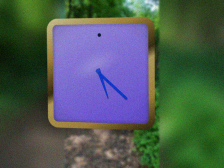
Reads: 5:22
